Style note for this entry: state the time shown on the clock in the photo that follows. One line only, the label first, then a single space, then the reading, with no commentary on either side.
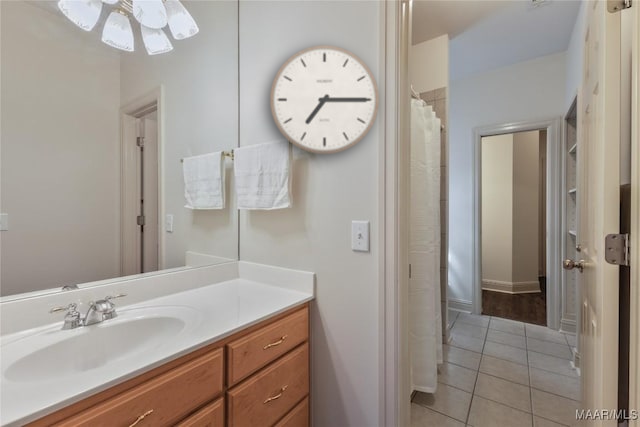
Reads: 7:15
